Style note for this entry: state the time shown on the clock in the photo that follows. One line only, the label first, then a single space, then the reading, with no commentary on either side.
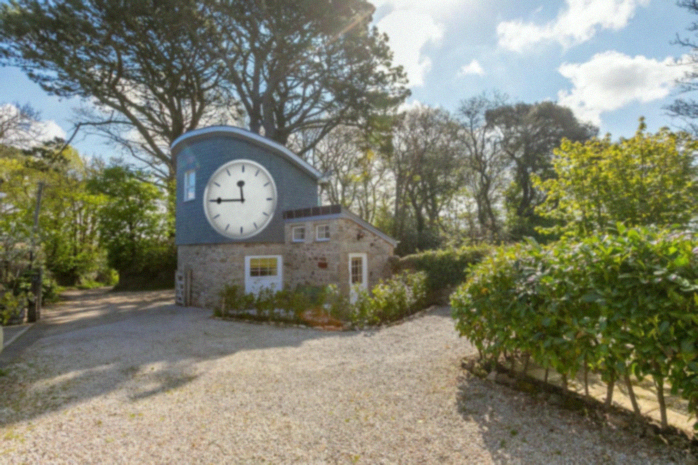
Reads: 11:45
